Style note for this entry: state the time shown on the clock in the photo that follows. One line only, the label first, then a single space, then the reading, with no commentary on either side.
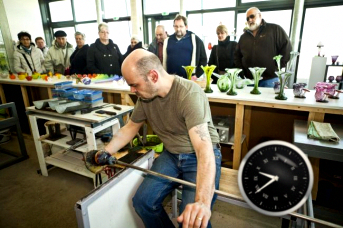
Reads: 9:39
